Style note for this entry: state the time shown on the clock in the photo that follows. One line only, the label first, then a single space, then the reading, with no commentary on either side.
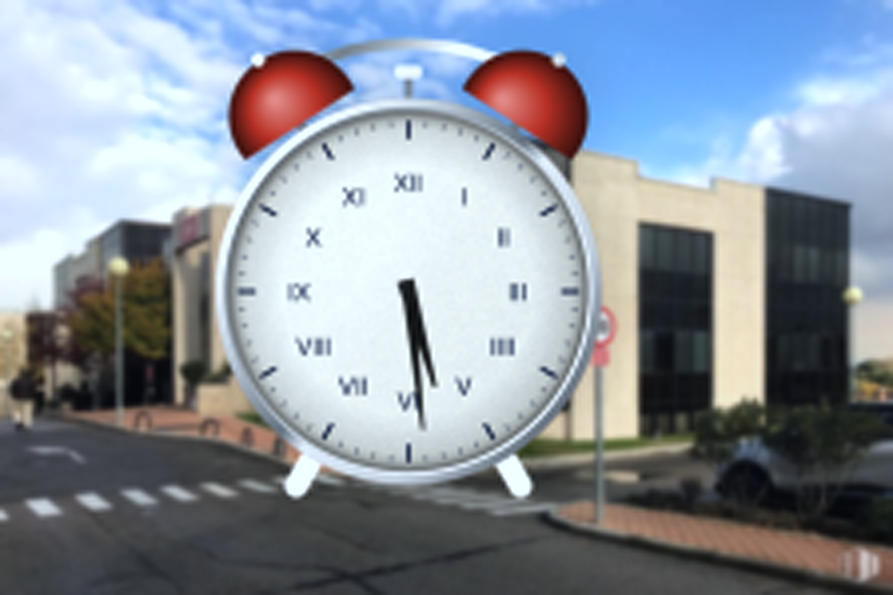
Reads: 5:29
